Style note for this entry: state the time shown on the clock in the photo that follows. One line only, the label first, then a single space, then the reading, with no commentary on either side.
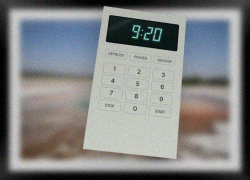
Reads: 9:20
